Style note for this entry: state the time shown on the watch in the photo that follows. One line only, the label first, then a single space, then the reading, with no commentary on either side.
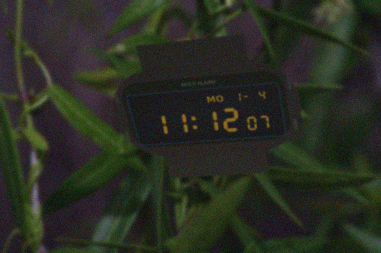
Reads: 11:12:07
